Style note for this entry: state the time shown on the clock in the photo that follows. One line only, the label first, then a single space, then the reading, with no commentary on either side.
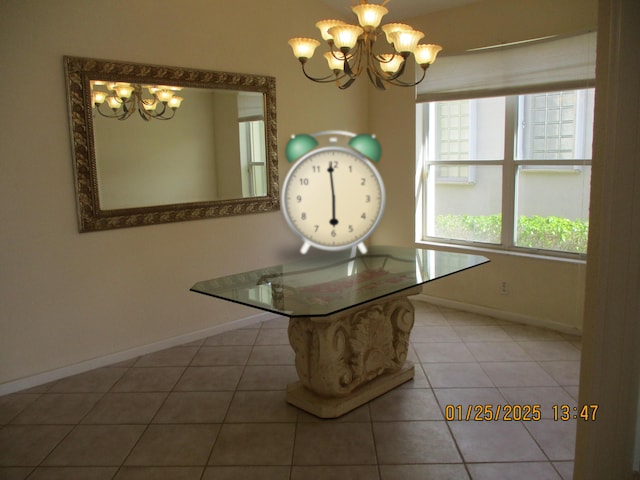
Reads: 5:59
